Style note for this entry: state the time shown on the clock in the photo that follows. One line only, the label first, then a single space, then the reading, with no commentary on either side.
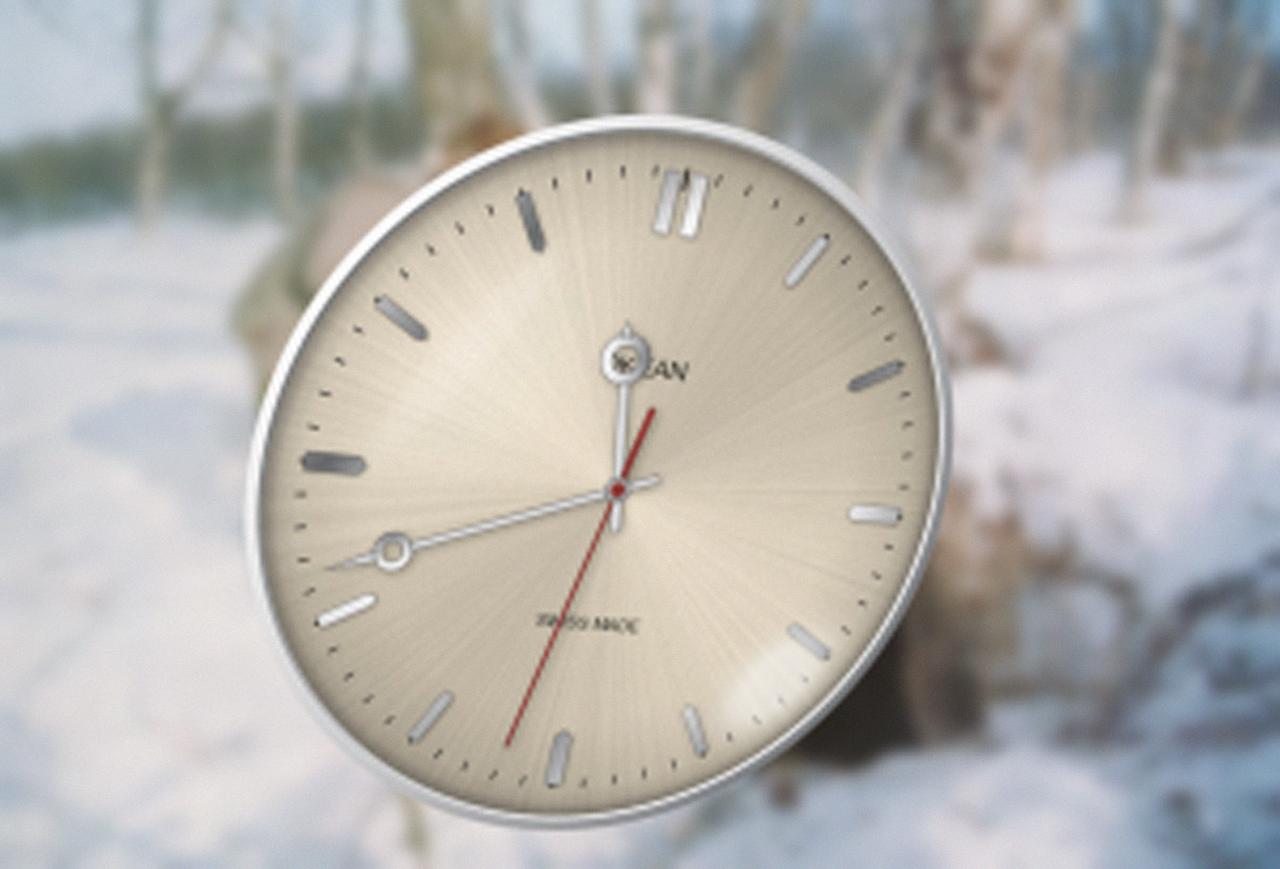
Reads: 11:41:32
